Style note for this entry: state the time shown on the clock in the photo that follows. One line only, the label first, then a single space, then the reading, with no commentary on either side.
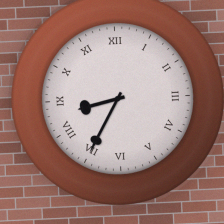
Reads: 8:35
